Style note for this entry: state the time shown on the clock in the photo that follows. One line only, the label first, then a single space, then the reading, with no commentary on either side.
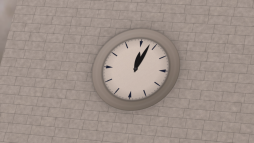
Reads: 12:03
